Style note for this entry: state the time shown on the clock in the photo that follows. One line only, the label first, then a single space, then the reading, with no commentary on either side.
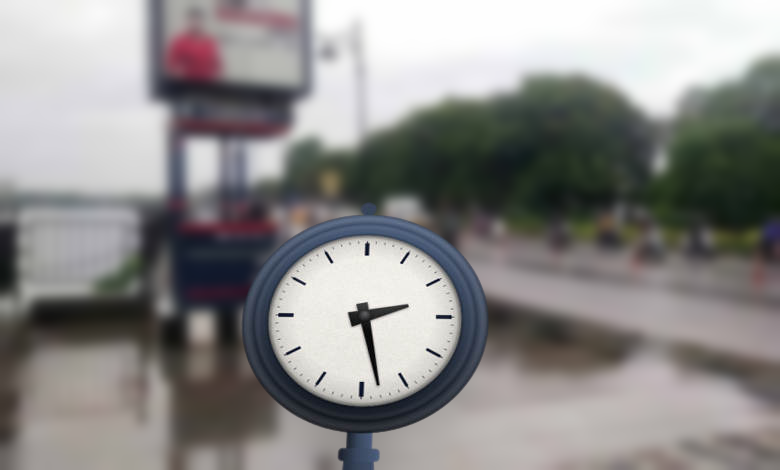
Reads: 2:28
